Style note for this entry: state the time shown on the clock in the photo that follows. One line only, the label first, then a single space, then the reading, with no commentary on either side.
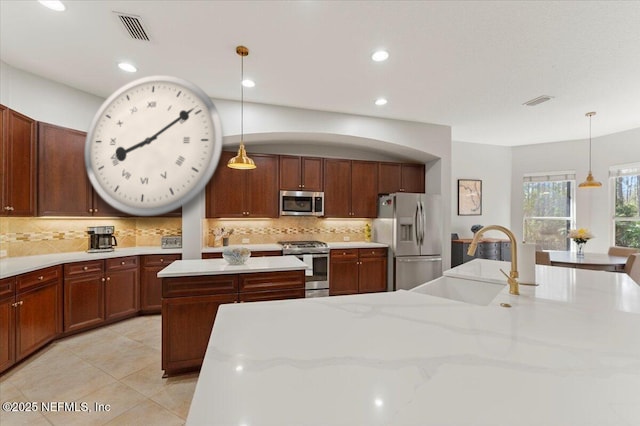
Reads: 8:09
